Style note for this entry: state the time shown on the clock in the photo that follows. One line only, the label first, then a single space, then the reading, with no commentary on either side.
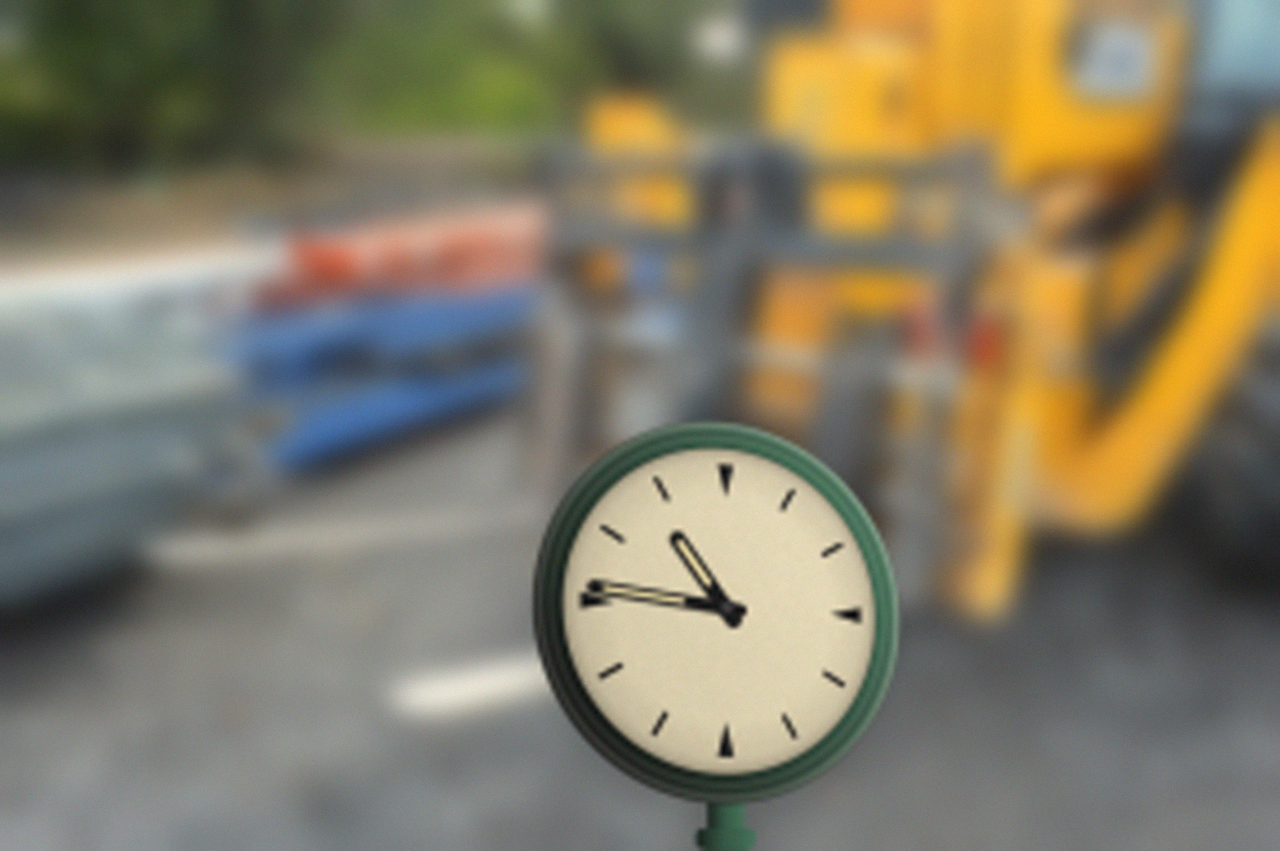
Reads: 10:46
